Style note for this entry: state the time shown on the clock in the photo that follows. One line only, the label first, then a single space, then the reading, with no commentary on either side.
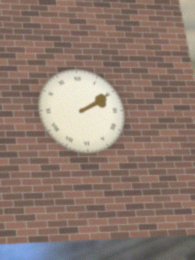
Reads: 2:10
